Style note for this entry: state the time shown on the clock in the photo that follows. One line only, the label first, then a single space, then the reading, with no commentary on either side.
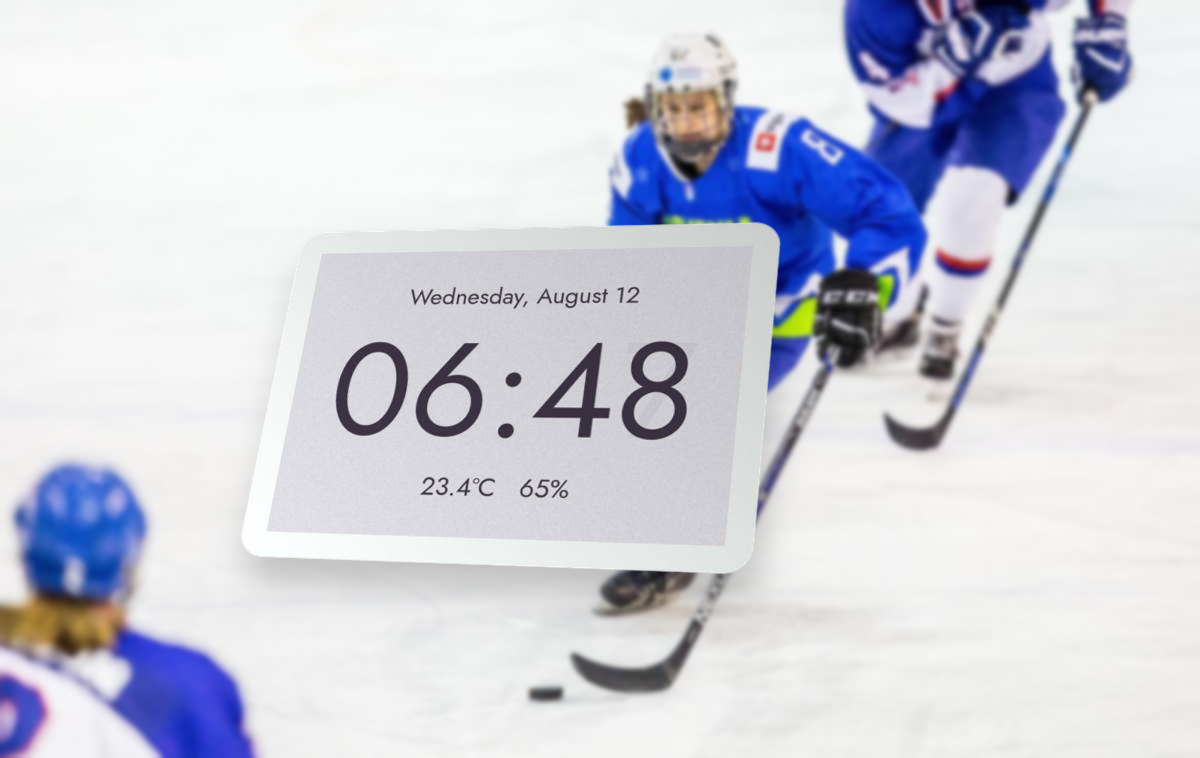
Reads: 6:48
